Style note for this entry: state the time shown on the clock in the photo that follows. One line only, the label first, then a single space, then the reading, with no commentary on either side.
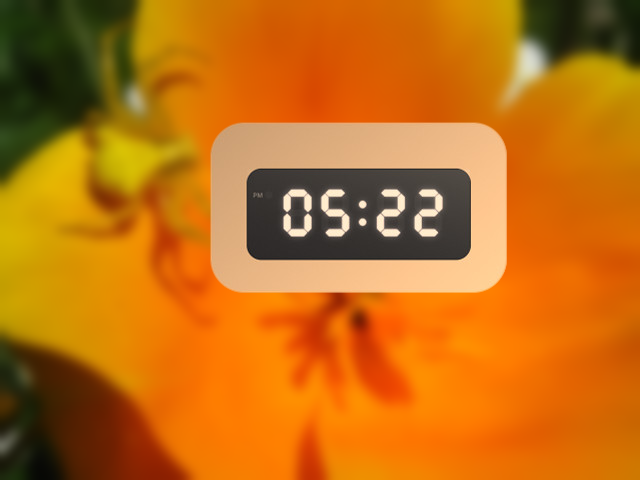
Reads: 5:22
